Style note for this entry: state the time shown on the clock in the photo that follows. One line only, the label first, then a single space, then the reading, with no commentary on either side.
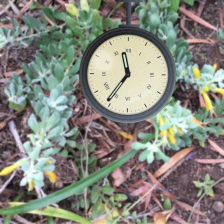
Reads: 11:36
